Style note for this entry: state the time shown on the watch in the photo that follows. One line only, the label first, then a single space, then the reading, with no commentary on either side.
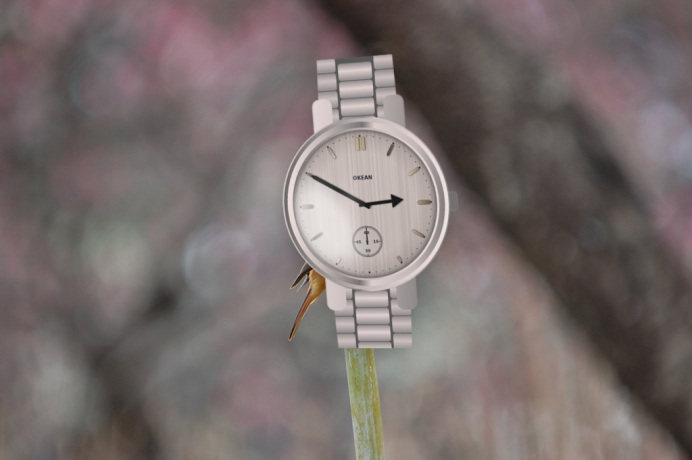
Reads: 2:50
